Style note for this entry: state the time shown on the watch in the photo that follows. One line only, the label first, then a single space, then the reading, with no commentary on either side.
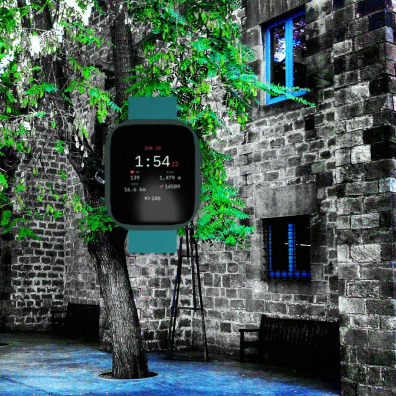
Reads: 1:54
